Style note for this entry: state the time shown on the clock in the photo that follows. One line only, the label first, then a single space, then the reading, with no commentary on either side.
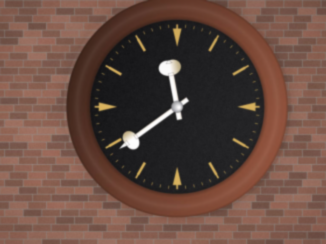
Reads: 11:39
